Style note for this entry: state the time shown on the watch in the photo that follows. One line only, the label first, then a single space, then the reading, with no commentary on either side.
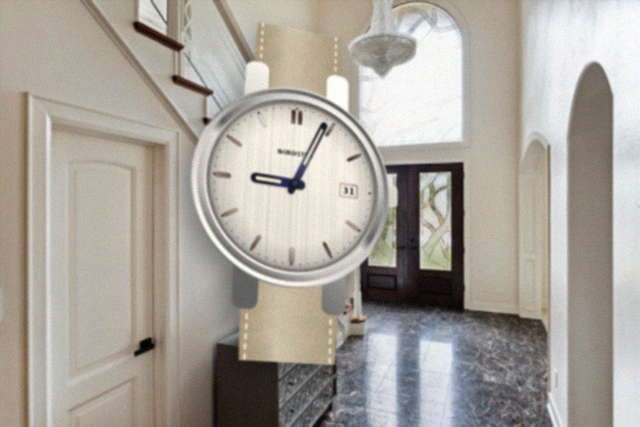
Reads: 9:04
